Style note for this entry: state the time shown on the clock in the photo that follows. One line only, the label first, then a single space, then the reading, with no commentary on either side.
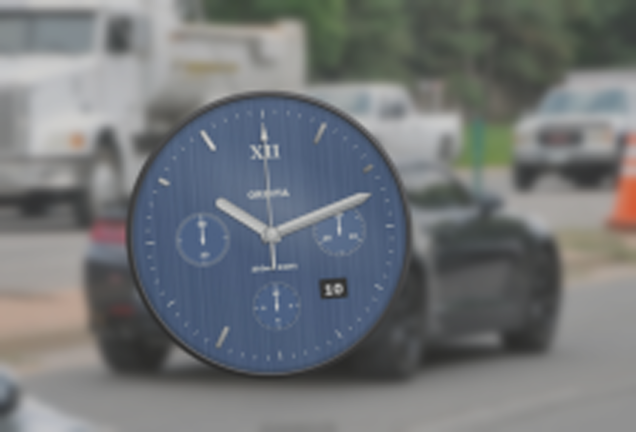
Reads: 10:12
